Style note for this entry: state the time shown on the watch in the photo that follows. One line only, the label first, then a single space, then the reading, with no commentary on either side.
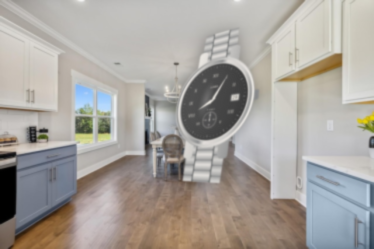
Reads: 8:05
